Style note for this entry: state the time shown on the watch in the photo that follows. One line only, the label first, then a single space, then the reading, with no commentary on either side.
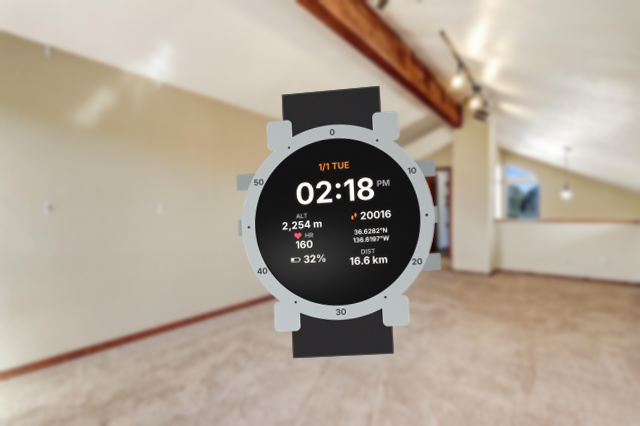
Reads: 2:18
